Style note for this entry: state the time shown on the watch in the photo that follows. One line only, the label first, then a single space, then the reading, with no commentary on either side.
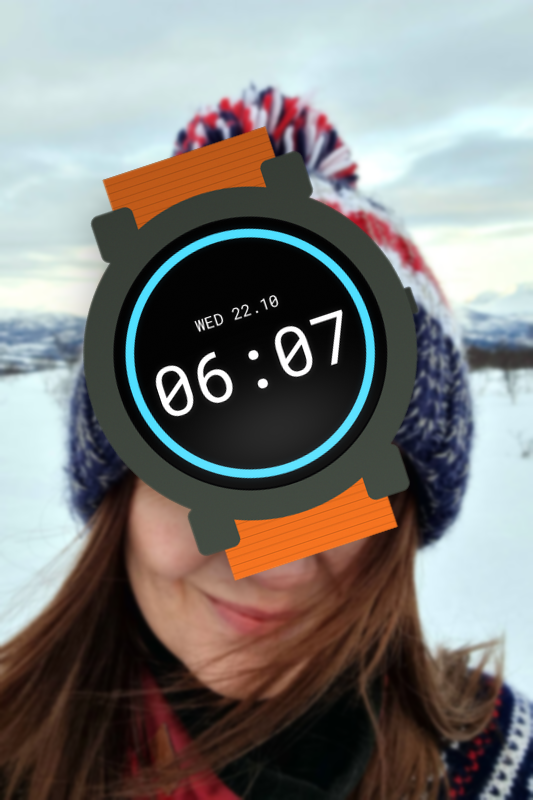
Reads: 6:07
